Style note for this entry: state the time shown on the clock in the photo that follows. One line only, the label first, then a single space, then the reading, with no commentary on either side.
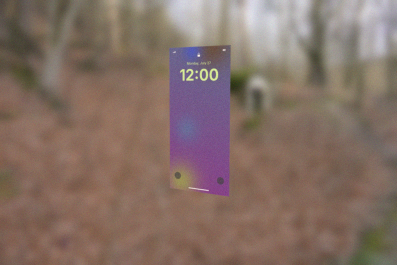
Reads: 12:00
